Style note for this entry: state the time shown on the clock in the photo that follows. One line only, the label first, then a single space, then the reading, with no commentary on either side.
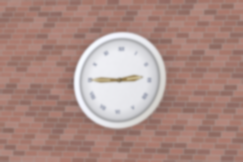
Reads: 2:45
